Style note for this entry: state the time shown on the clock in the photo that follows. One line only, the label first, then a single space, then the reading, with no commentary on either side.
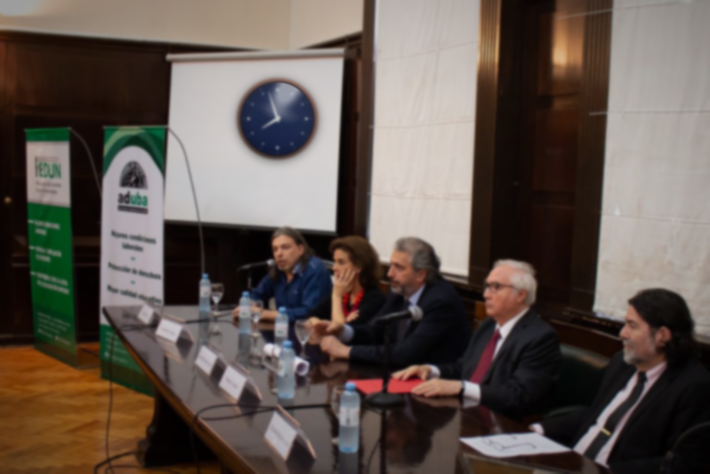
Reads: 7:57
